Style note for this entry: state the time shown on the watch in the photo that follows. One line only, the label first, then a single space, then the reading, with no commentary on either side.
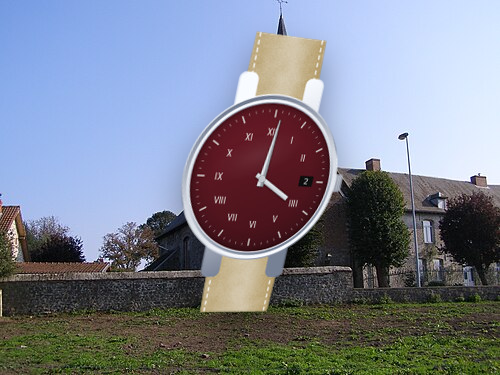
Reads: 4:01
